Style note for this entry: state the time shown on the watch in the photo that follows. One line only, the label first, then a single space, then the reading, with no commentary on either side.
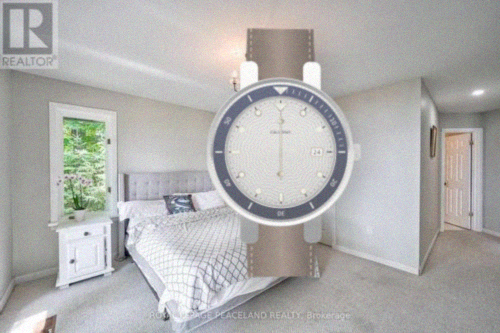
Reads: 6:00
